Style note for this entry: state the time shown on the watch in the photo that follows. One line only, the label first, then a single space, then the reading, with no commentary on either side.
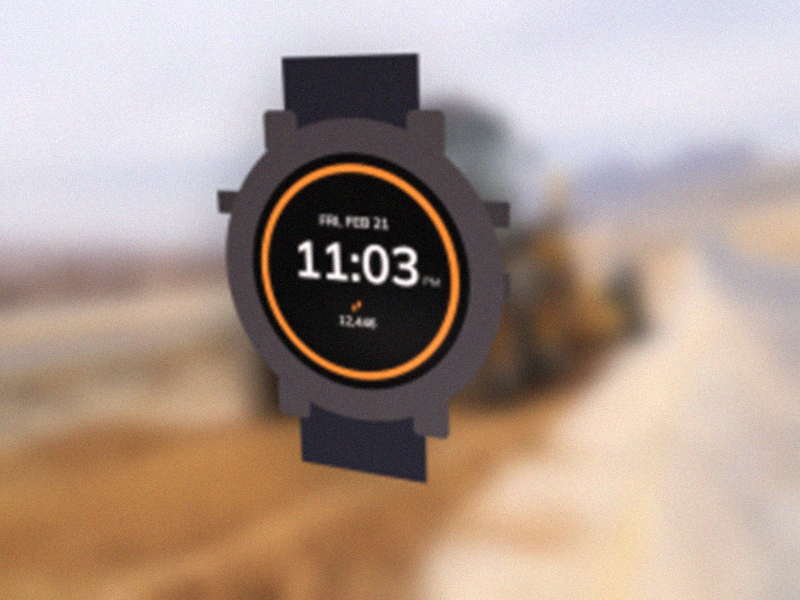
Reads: 11:03
